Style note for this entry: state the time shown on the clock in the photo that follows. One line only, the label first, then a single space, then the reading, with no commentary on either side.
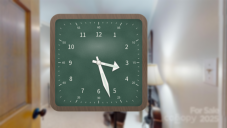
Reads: 3:27
